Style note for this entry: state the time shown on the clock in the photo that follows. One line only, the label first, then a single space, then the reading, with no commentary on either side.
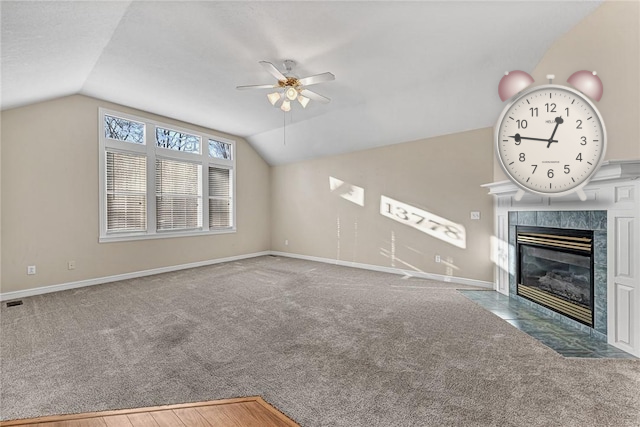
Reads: 12:46
